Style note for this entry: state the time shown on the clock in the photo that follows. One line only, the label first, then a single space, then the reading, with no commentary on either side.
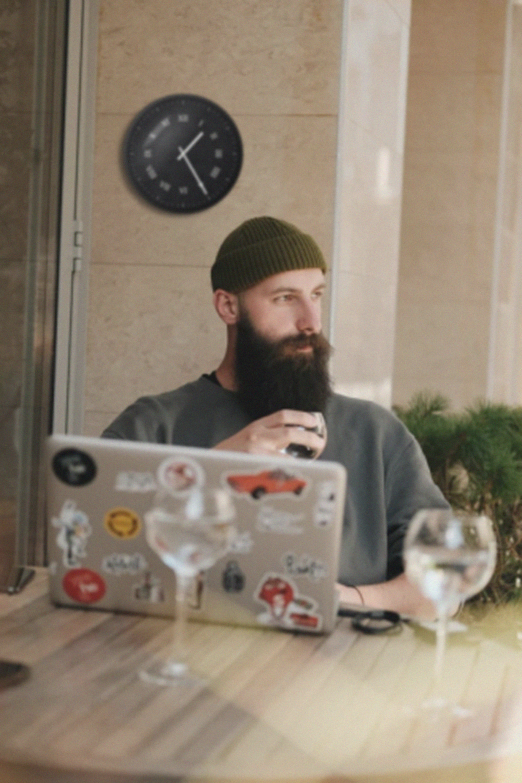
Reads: 1:25
